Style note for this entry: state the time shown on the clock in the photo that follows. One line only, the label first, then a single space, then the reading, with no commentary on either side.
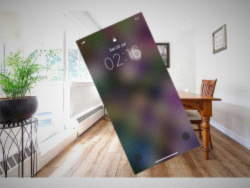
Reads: 2:16
